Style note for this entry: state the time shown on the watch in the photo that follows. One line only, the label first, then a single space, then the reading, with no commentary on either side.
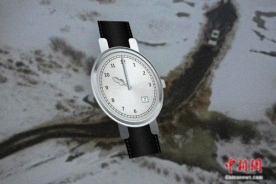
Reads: 10:00
